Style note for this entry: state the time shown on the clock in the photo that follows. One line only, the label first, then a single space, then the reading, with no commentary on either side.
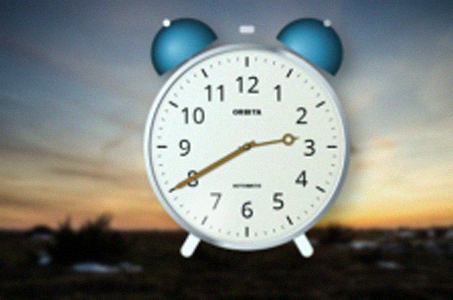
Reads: 2:40
